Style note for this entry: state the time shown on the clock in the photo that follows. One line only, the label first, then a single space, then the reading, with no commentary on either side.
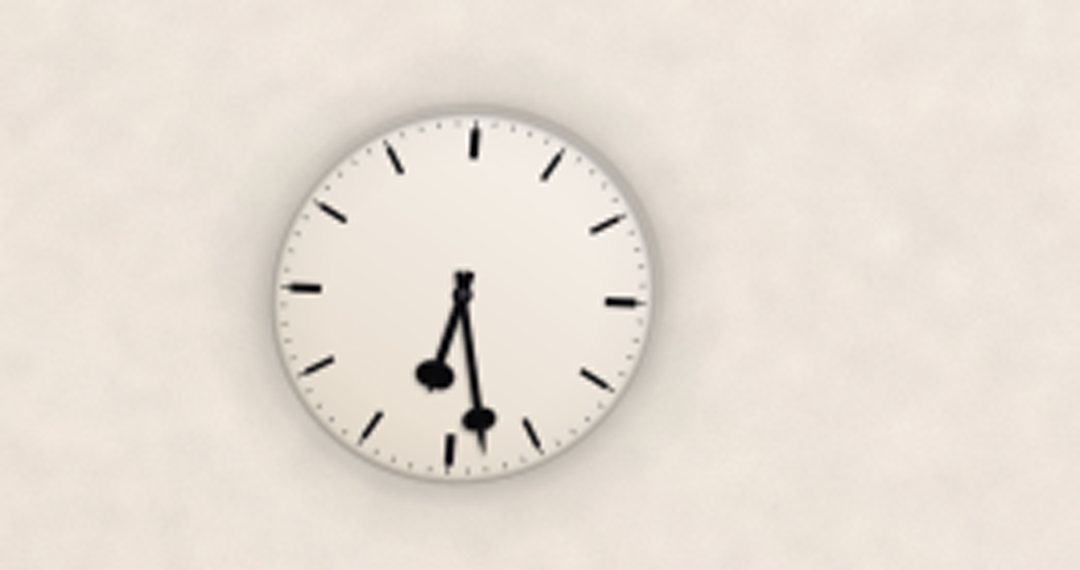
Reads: 6:28
